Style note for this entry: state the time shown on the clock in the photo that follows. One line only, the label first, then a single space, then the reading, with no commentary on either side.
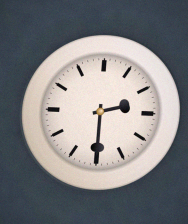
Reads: 2:30
